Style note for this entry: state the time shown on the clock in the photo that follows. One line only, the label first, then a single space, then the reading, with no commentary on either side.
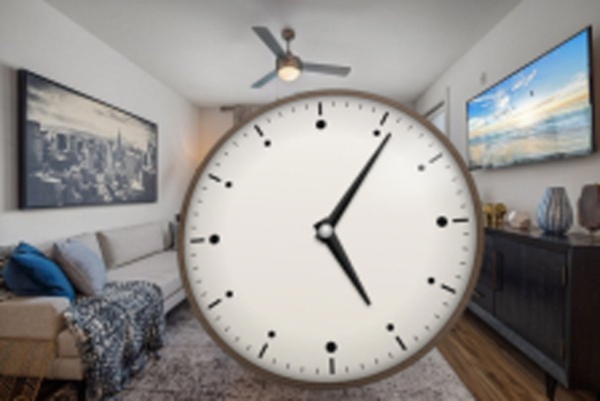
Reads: 5:06
